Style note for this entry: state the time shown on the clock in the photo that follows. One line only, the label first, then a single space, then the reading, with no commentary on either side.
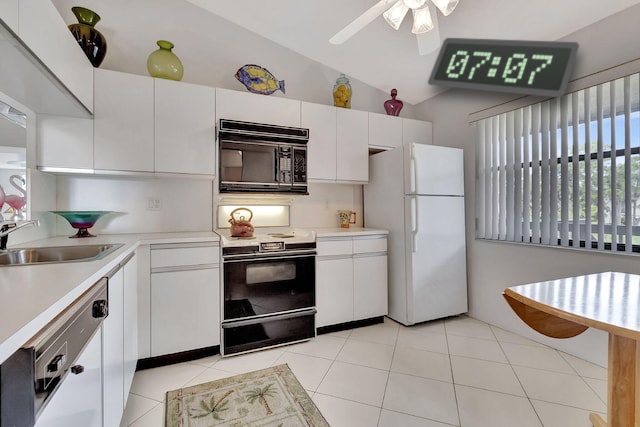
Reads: 7:07
